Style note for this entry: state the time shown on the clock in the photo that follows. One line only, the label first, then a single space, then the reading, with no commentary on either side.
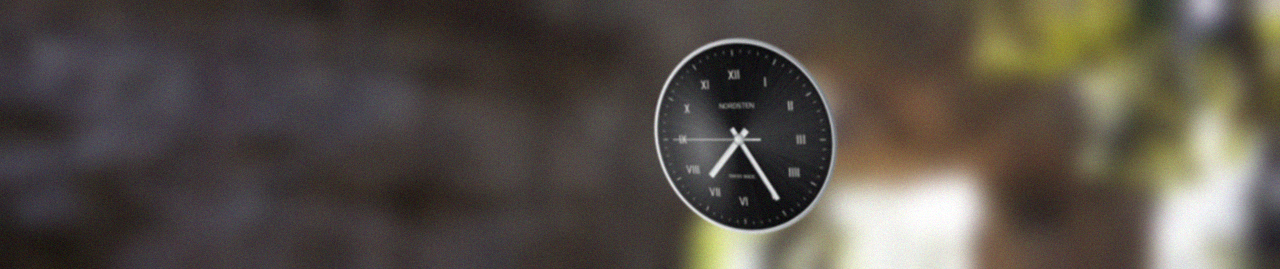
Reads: 7:24:45
